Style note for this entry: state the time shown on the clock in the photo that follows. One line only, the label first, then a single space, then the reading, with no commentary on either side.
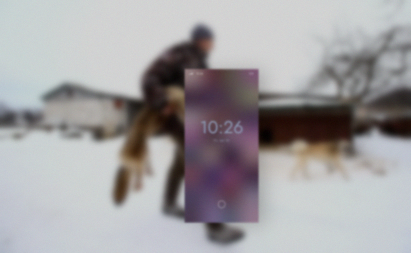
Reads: 10:26
